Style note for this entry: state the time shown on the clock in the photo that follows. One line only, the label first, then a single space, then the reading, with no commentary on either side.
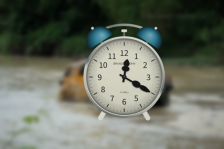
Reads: 12:20
